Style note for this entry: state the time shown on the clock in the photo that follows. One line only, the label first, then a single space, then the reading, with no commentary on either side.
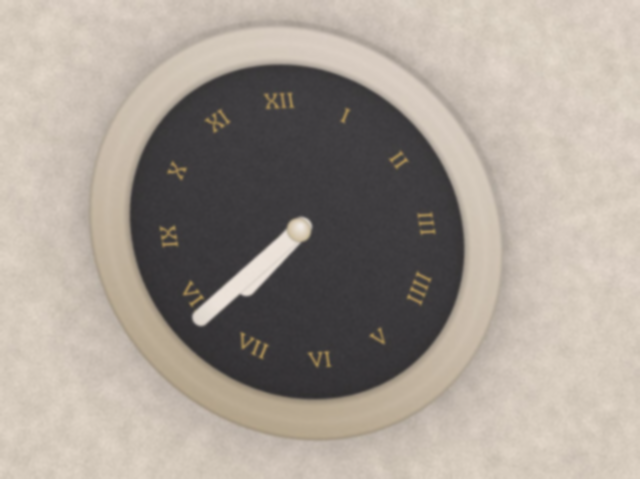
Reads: 7:39
